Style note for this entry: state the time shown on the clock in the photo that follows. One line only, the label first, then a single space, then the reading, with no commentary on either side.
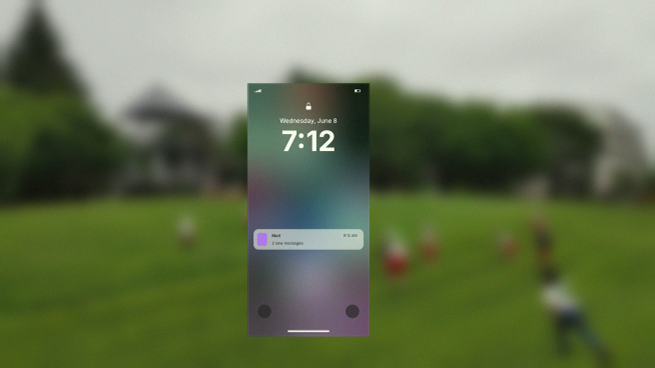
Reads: 7:12
